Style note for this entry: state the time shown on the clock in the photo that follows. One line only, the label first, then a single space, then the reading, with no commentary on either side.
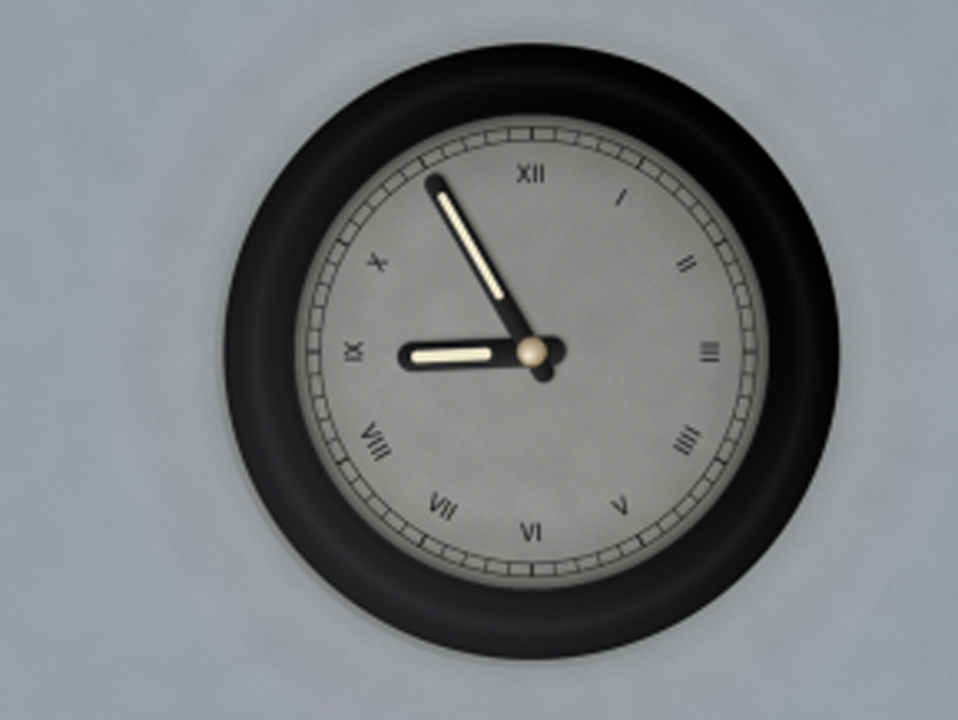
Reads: 8:55
